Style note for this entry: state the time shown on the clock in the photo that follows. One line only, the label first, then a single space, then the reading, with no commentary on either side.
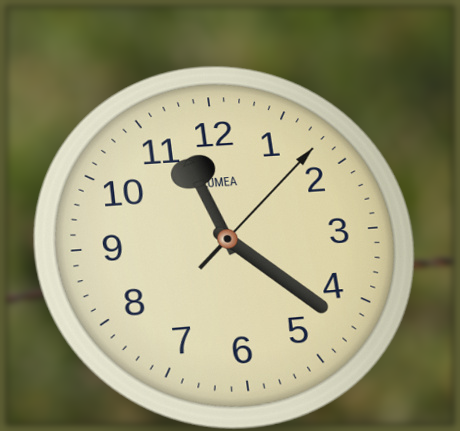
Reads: 11:22:08
